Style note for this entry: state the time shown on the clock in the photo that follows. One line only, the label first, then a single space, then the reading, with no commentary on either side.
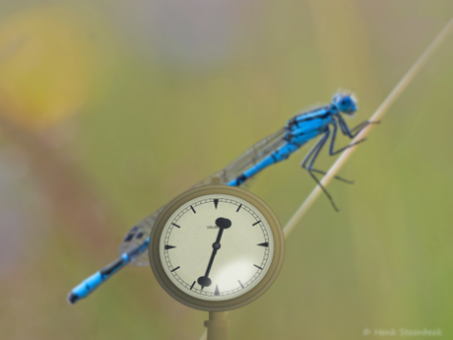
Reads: 12:33
